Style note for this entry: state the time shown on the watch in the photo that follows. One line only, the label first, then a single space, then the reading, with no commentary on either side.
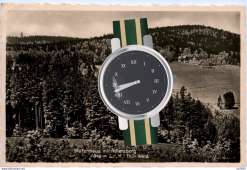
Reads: 8:42
